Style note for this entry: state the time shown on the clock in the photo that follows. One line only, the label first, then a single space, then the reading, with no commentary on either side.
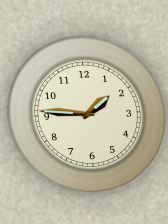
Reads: 1:46
